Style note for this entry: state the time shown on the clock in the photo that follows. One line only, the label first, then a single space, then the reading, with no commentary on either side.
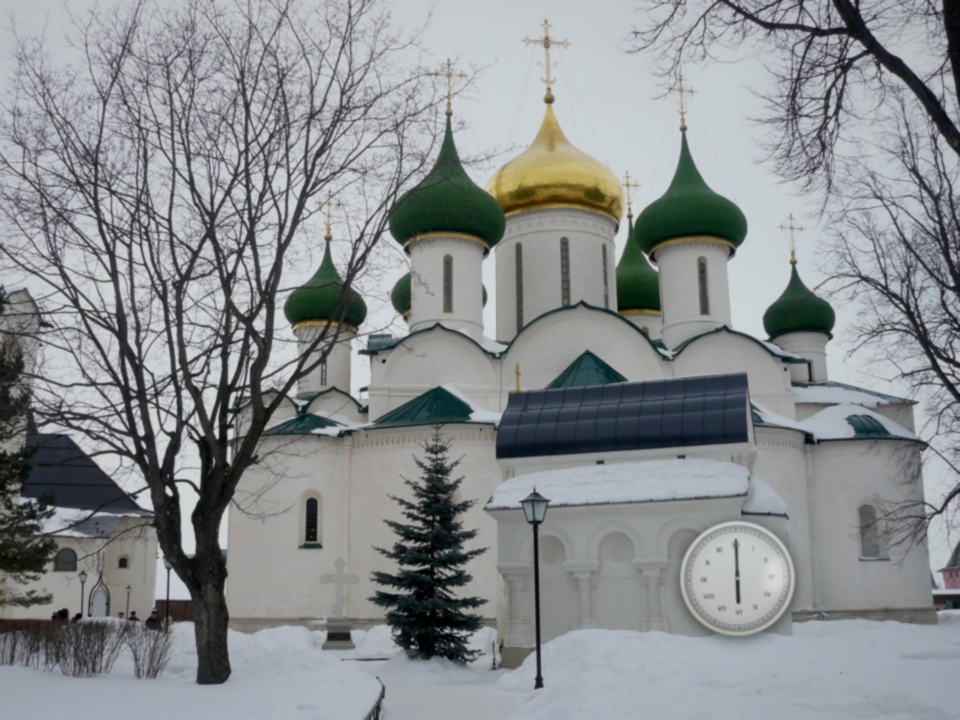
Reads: 6:00
